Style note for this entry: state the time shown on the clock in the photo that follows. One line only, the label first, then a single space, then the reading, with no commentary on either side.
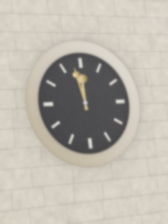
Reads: 11:58
